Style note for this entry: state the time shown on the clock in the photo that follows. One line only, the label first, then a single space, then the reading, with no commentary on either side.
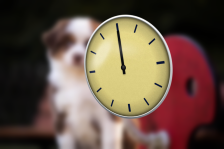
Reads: 12:00
